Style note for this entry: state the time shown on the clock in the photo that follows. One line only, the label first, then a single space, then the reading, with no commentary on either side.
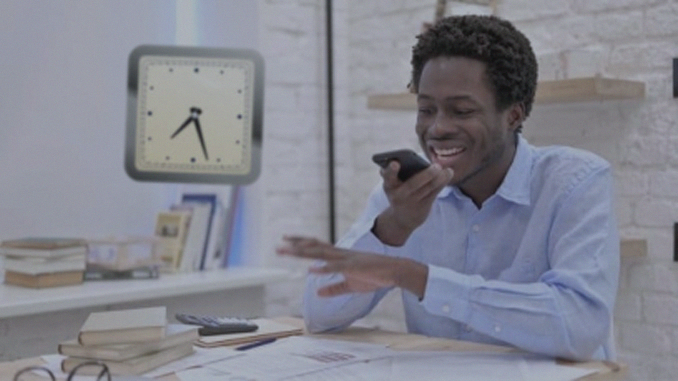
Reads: 7:27
